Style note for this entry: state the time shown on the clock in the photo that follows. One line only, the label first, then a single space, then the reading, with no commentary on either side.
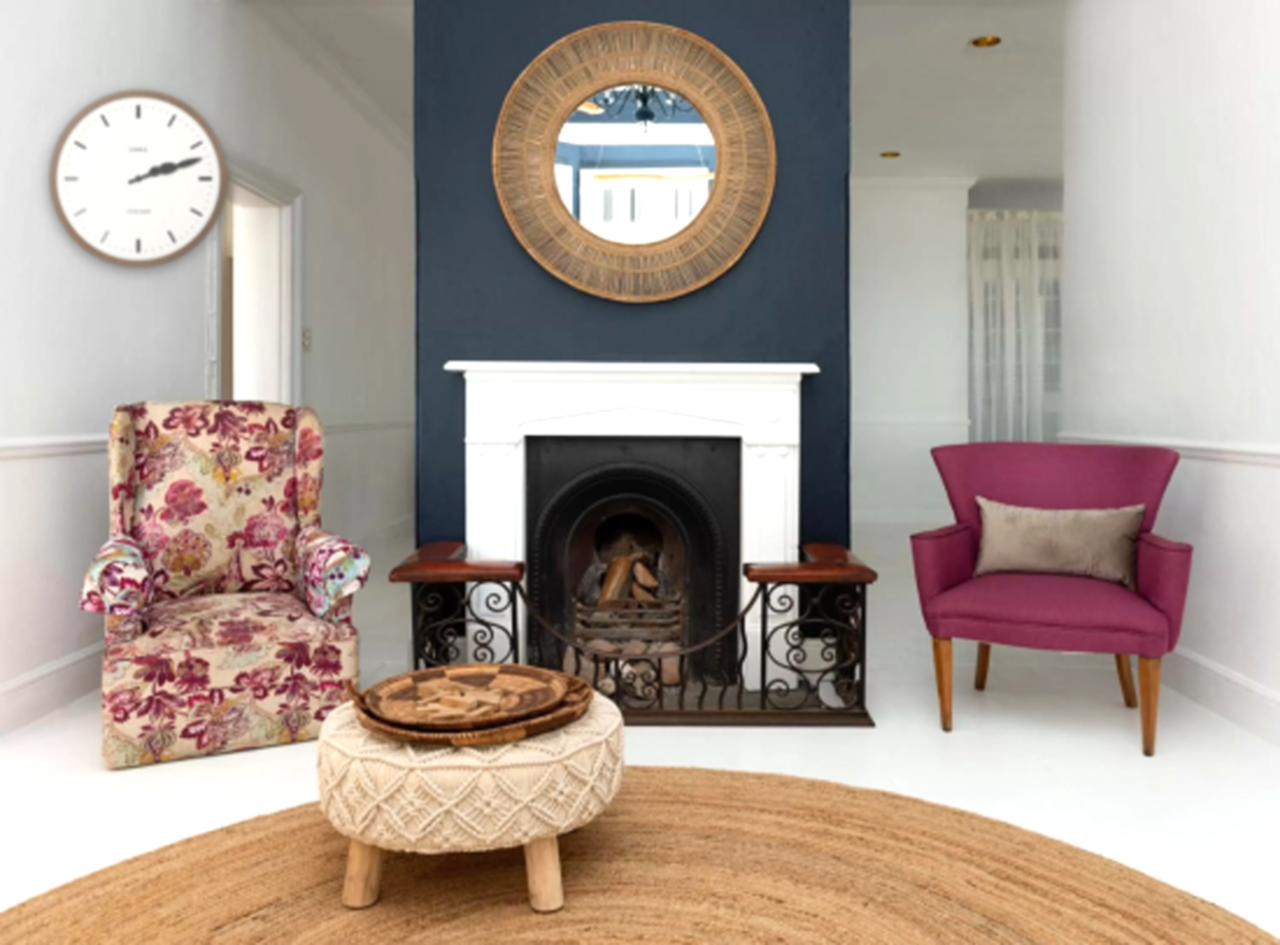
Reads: 2:12
